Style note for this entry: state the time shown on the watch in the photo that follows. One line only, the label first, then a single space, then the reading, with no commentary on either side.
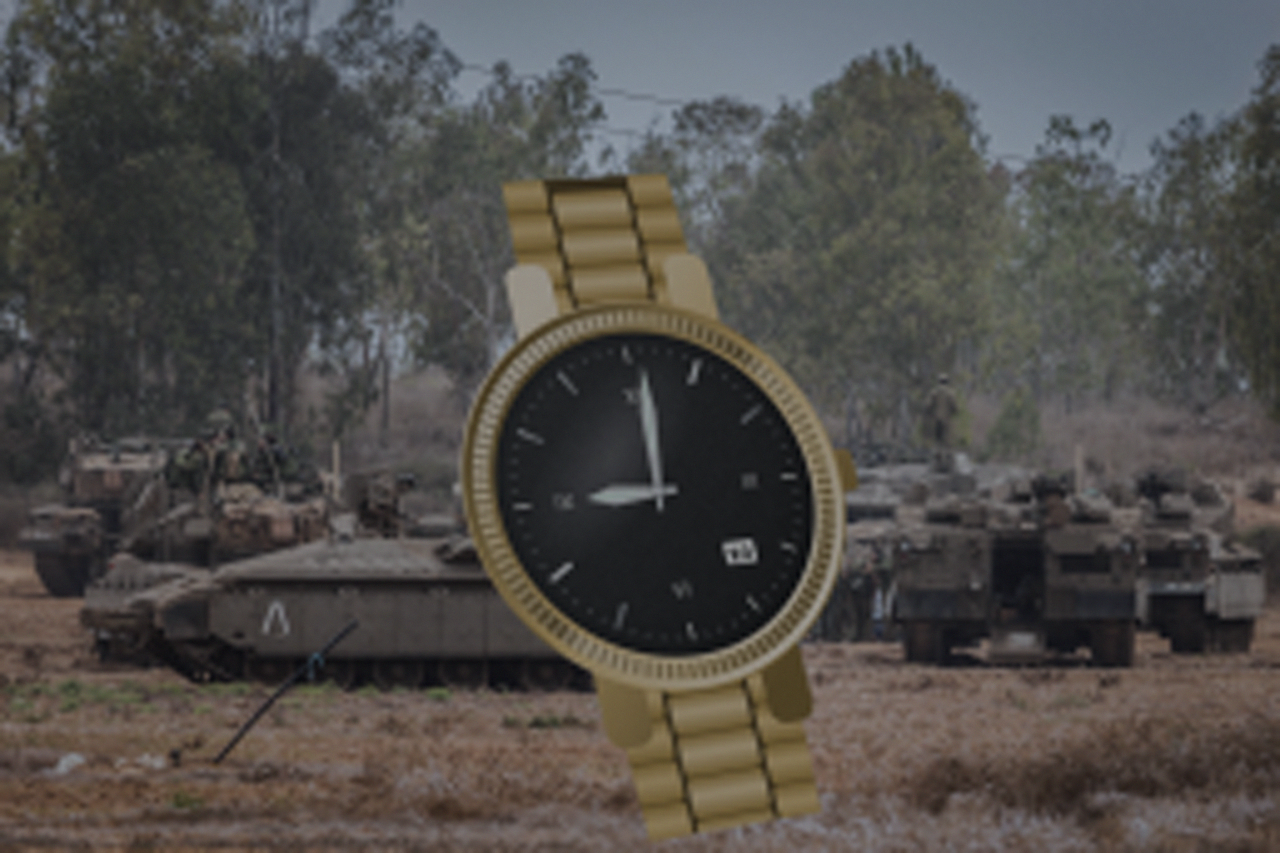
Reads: 9:01
